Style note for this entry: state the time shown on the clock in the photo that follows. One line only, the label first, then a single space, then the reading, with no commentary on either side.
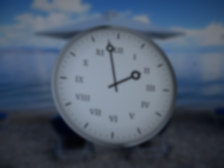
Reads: 1:58
